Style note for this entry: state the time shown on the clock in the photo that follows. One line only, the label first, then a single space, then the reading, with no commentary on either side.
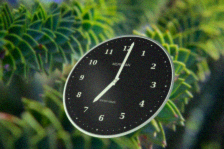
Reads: 7:01
